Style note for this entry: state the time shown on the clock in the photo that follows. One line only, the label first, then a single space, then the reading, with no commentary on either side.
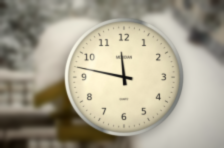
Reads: 11:47
